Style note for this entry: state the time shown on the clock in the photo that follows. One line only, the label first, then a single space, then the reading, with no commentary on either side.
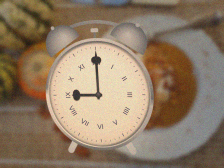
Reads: 9:00
